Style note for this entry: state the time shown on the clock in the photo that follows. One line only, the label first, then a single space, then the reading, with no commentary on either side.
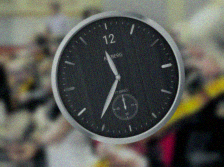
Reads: 11:36
